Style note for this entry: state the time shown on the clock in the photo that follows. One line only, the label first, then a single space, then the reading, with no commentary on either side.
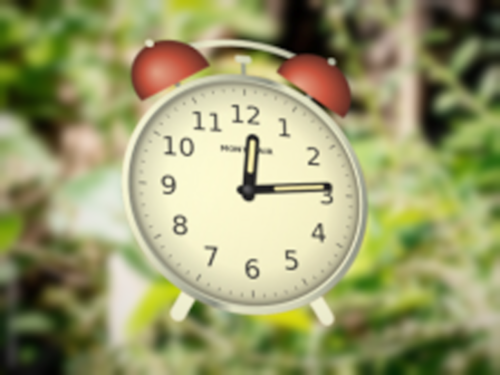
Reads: 12:14
